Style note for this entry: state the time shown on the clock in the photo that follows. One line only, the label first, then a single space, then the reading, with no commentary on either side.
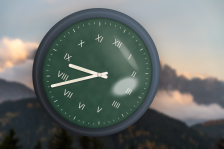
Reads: 8:38
